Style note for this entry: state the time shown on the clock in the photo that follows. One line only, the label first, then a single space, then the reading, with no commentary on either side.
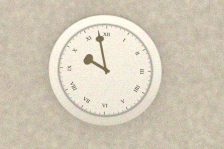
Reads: 9:58
